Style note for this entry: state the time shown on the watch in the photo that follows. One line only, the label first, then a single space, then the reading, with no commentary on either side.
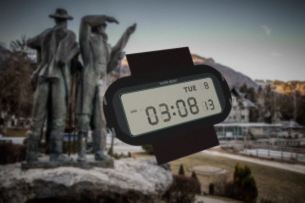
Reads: 3:08:13
